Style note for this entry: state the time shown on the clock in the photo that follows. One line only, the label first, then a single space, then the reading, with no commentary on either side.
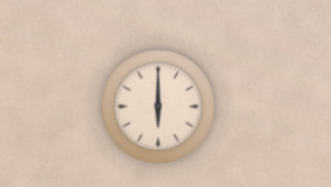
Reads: 6:00
